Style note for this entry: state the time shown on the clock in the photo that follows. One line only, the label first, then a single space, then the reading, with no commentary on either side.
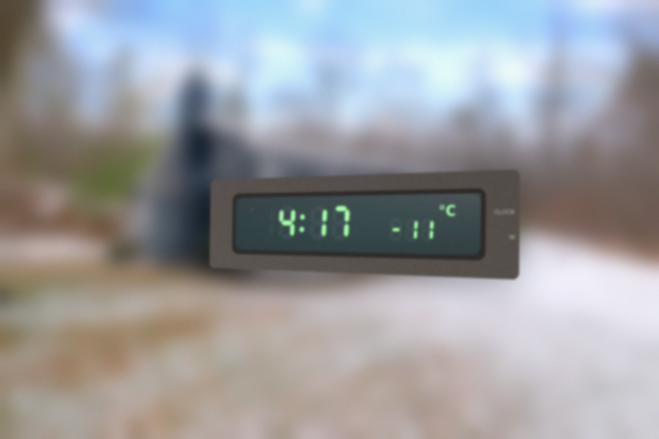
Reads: 4:17
